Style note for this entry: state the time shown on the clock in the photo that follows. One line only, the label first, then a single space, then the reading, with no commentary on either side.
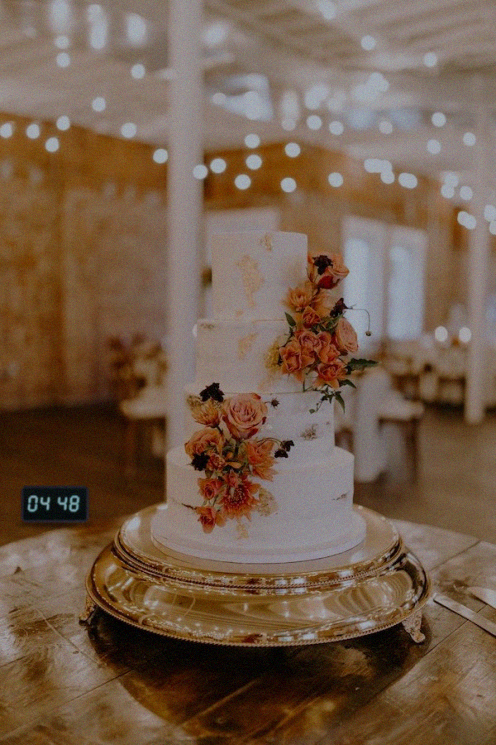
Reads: 4:48
